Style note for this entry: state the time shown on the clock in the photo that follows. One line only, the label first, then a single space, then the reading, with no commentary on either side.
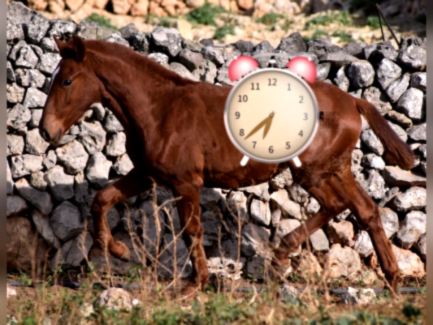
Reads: 6:38
